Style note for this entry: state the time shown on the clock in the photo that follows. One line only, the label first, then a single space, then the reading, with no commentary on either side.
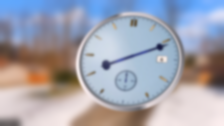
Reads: 8:11
